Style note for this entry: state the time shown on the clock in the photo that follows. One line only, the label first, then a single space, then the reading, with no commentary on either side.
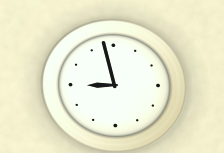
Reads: 8:58
